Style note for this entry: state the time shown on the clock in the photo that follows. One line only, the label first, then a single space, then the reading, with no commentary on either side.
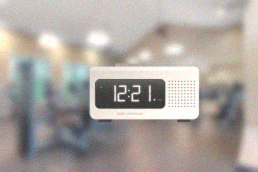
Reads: 12:21
